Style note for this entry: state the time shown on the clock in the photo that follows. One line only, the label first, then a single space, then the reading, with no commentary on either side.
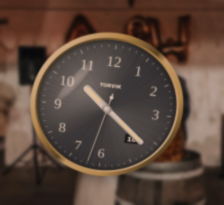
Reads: 10:21:32
